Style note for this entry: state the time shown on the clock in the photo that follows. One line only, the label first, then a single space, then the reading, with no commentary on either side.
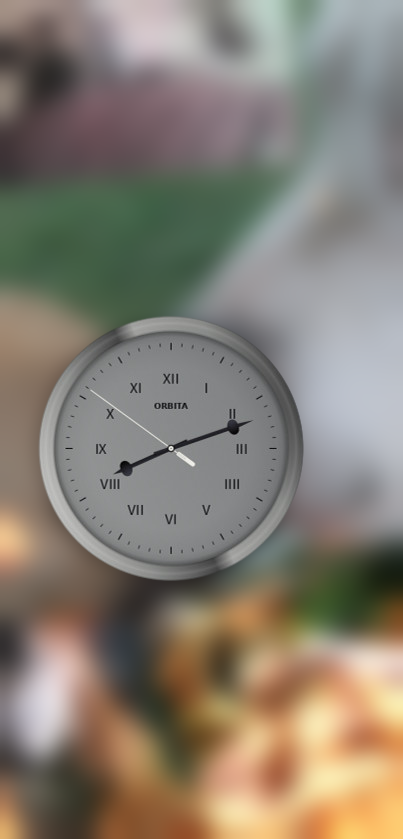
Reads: 8:11:51
